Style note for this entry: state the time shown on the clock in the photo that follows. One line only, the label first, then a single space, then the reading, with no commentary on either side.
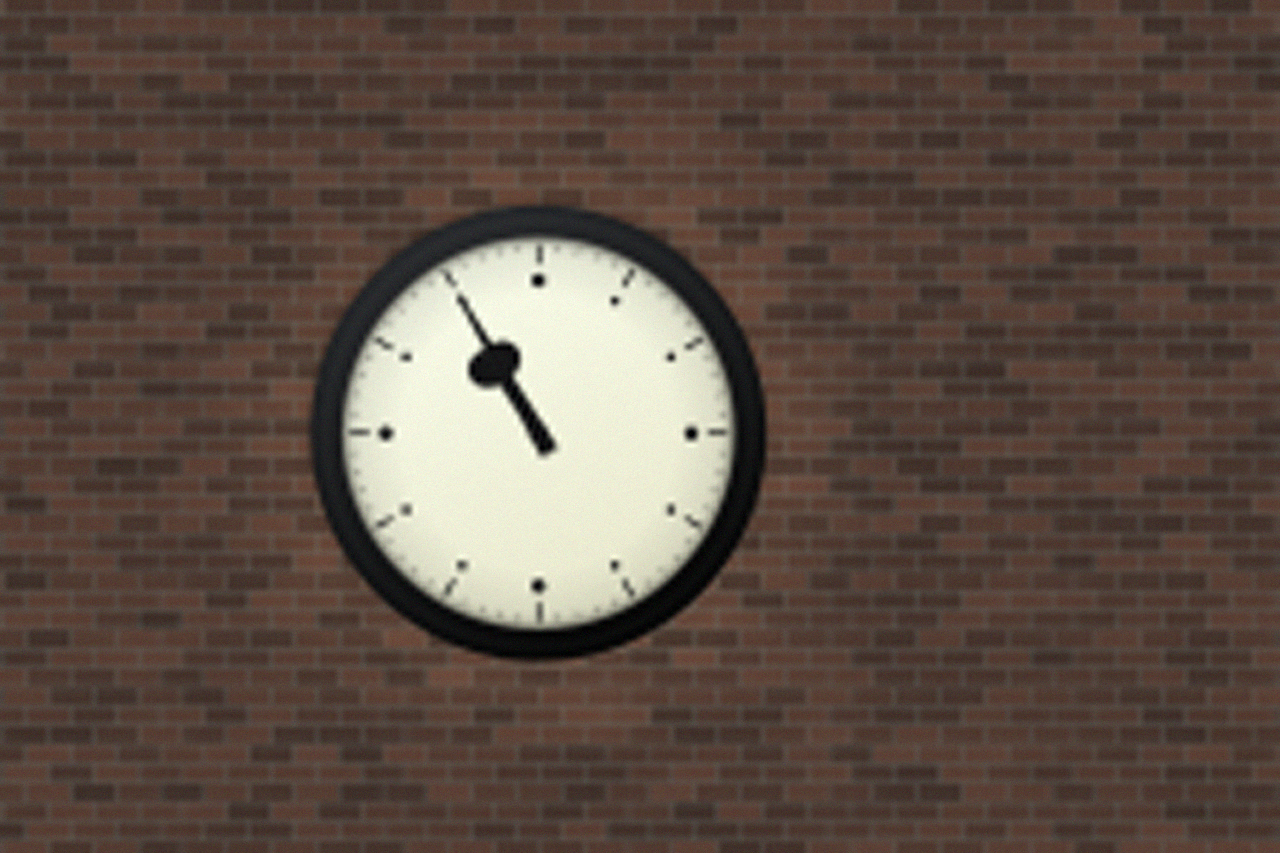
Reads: 10:55
